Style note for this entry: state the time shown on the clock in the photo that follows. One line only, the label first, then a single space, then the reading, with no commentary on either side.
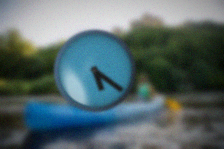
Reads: 5:21
